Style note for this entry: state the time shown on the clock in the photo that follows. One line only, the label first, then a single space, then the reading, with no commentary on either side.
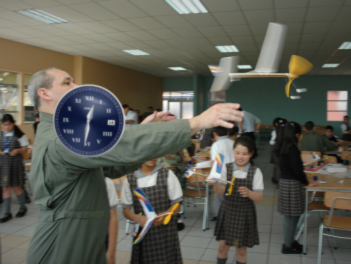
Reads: 12:31
